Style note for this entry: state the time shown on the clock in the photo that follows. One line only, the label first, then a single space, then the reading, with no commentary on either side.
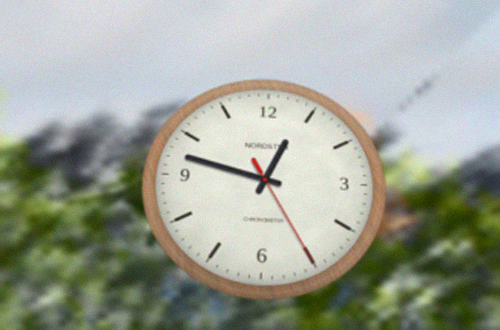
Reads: 12:47:25
